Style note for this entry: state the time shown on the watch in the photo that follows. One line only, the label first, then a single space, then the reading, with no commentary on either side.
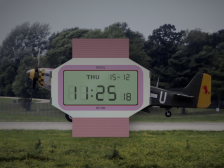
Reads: 11:25:18
